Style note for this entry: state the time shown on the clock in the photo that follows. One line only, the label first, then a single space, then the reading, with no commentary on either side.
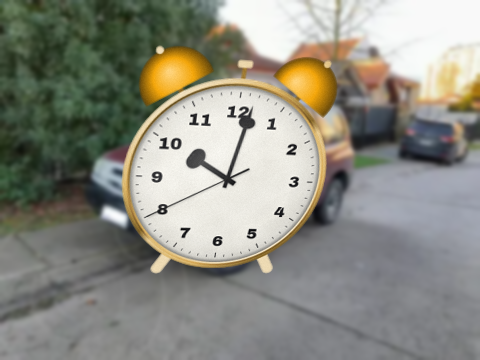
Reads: 10:01:40
